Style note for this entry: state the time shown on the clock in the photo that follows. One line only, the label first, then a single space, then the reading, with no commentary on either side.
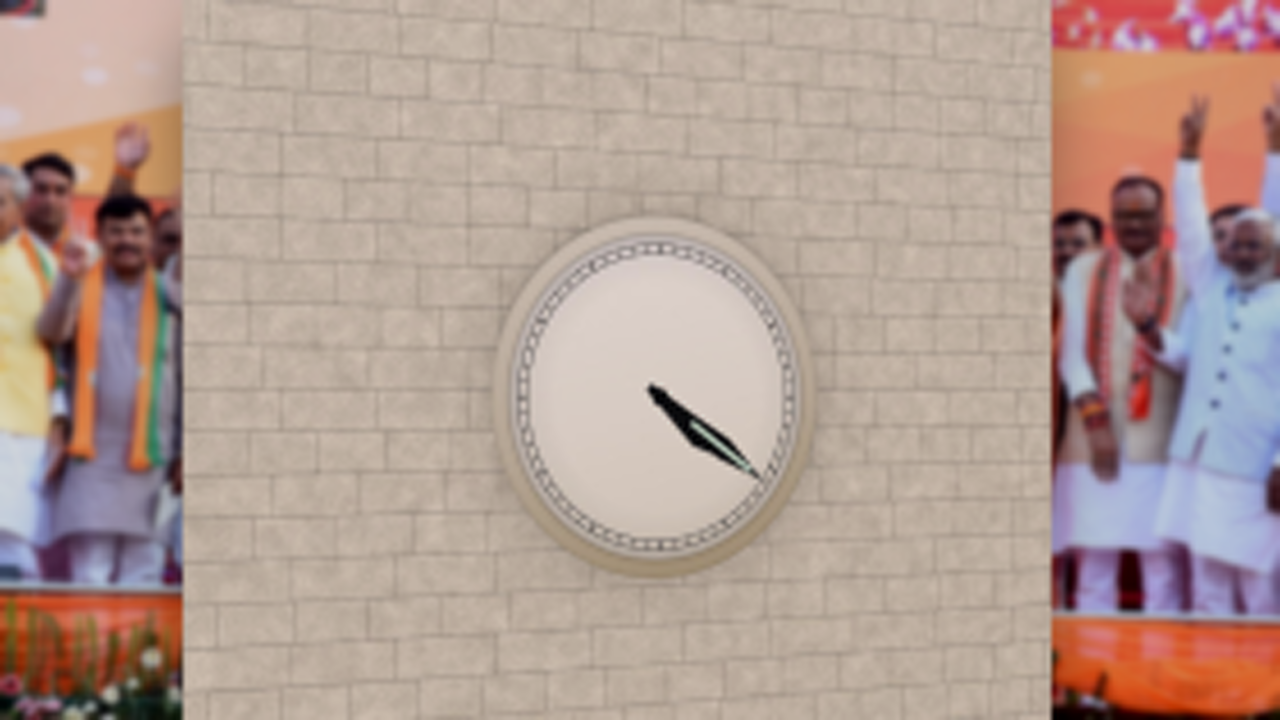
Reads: 4:21
